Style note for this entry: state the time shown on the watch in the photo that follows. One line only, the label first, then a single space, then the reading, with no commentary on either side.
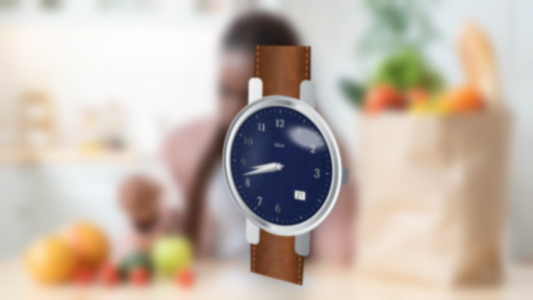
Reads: 8:42
